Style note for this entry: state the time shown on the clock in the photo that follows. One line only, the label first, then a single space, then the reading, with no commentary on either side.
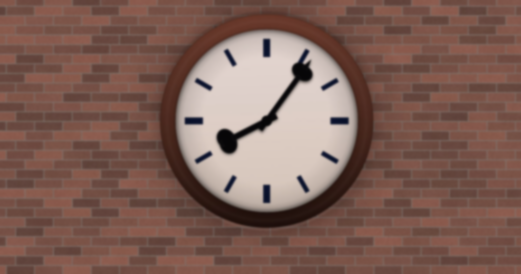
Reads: 8:06
